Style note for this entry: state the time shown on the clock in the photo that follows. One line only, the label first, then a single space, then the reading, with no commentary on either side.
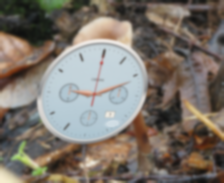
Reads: 9:11
